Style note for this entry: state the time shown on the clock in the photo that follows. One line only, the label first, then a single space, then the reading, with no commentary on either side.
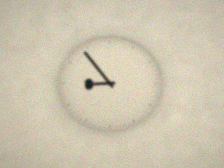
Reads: 8:54
